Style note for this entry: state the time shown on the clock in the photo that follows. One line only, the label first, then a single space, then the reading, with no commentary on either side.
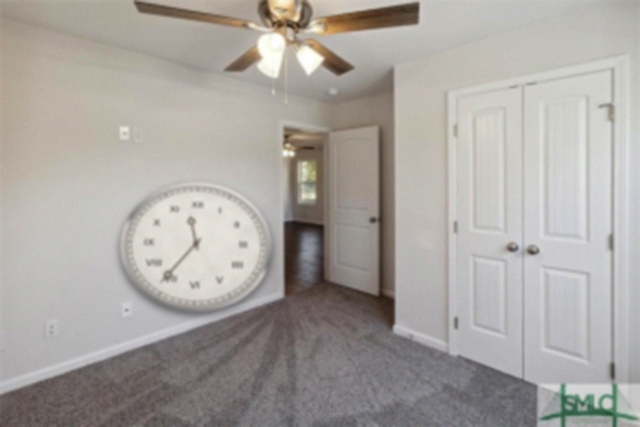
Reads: 11:36
